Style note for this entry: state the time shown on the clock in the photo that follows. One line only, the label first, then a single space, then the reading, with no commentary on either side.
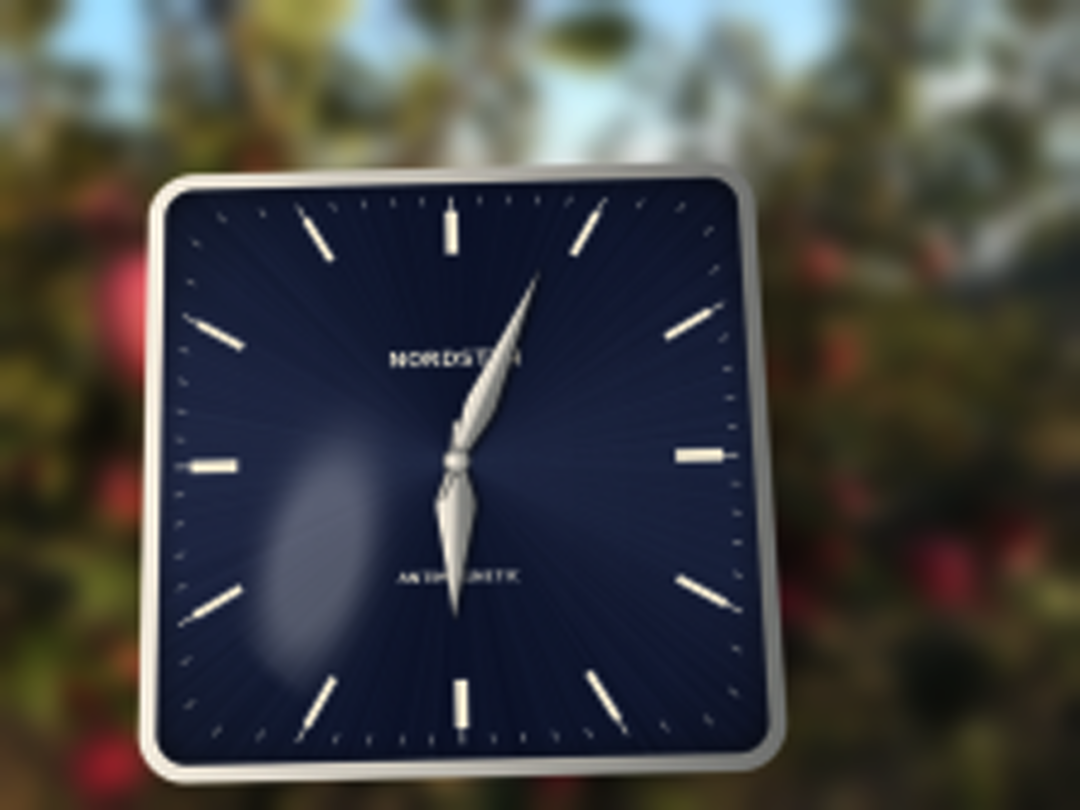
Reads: 6:04
